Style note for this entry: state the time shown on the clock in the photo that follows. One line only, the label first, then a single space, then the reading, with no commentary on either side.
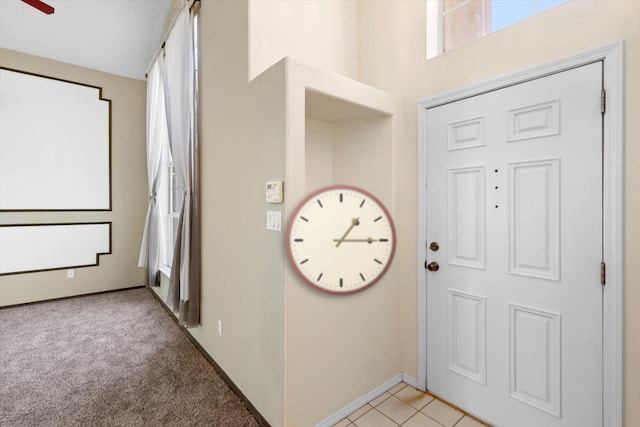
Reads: 1:15
